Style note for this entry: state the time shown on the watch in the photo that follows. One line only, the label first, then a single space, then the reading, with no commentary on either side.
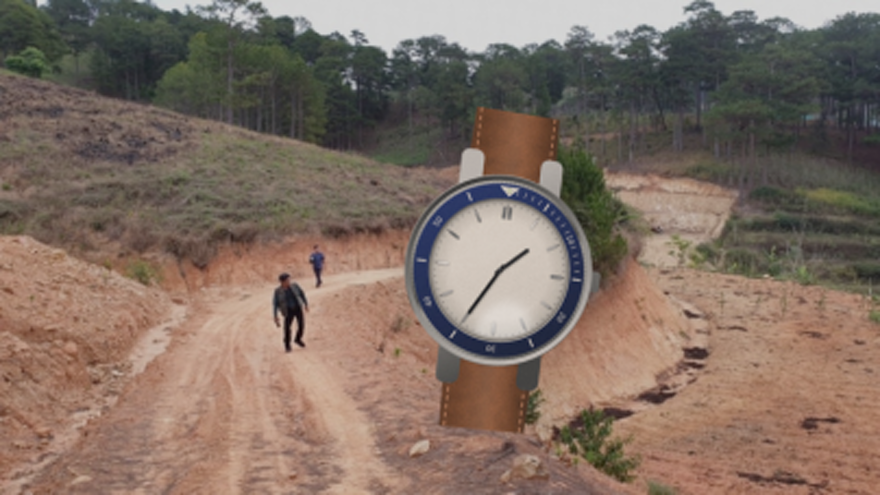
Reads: 1:35
